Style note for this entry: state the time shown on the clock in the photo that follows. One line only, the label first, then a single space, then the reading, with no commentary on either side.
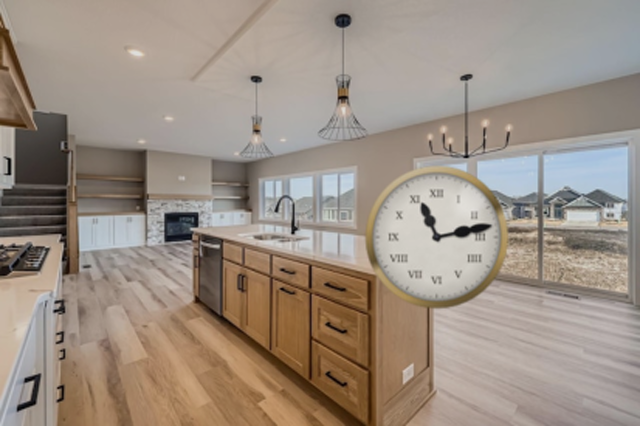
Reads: 11:13
